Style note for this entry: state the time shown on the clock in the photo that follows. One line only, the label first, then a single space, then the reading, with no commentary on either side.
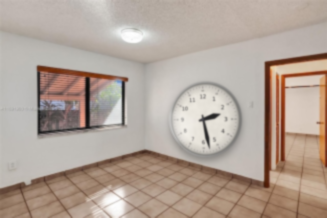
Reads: 2:28
